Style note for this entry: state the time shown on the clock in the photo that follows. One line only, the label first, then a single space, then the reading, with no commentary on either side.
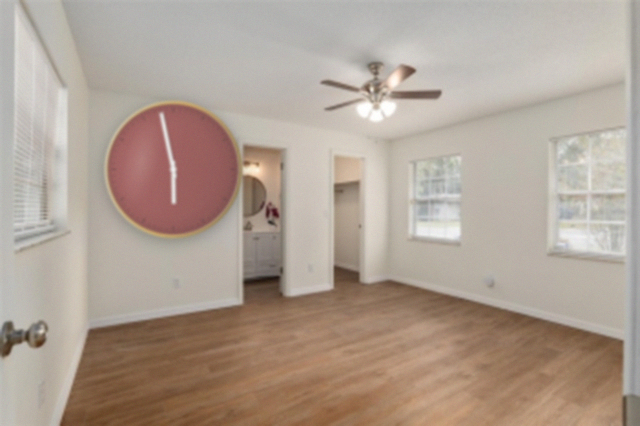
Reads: 5:58
